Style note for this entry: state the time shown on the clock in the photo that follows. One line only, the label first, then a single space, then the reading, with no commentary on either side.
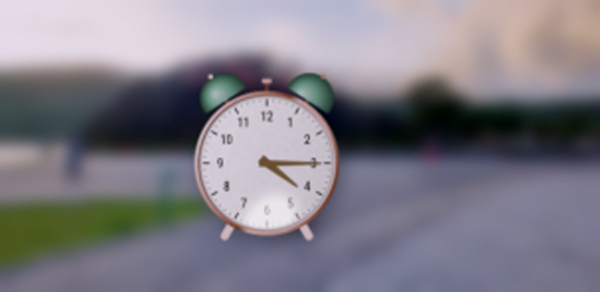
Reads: 4:15
